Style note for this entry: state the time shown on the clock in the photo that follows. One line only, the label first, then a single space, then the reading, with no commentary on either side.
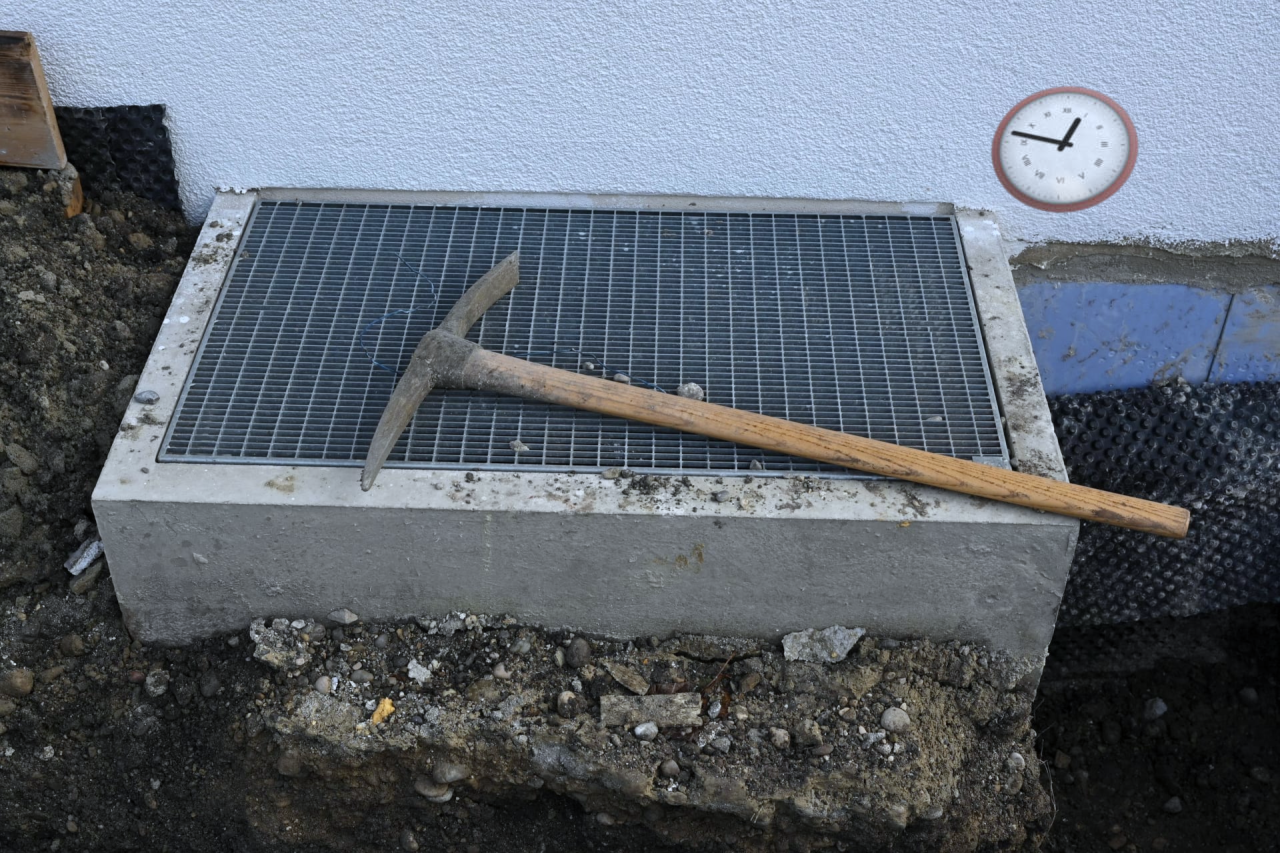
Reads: 12:47
